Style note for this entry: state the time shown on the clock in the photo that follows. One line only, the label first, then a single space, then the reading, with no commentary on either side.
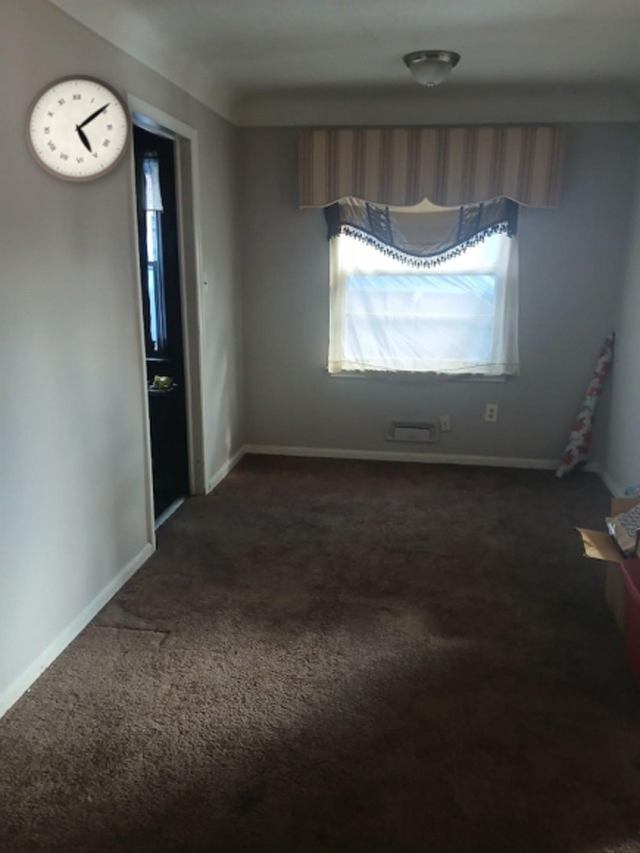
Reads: 5:09
